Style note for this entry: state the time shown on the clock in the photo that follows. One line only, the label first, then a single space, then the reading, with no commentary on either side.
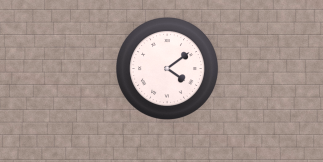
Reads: 4:09
